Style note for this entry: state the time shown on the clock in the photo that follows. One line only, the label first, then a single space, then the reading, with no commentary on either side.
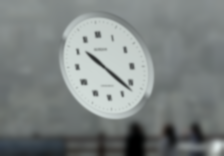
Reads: 10:22
